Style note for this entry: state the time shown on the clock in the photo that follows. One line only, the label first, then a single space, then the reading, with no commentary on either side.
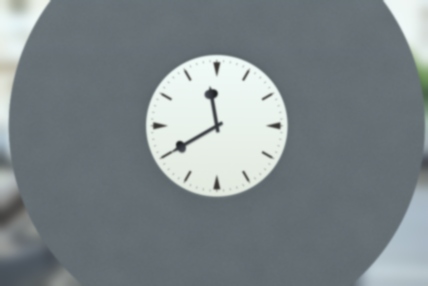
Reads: 11:40
